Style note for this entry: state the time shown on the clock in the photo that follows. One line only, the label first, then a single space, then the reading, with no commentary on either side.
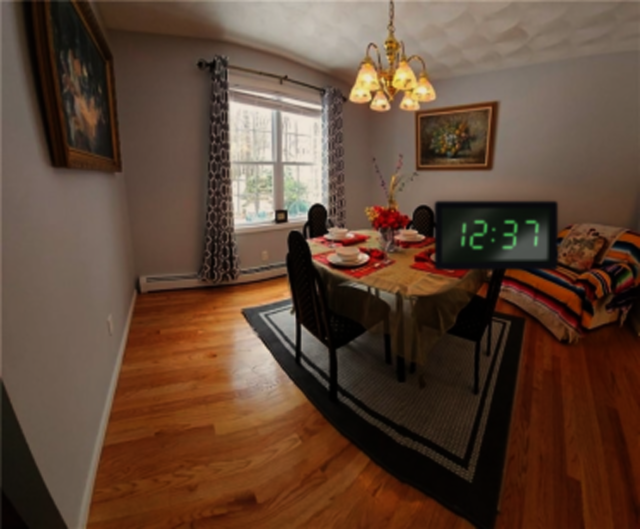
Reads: 12:37
